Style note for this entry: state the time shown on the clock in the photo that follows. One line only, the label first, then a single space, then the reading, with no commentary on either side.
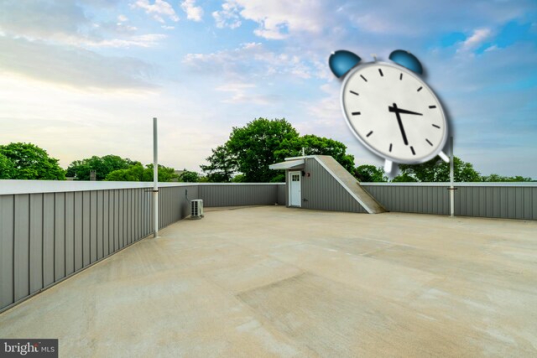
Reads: 3:31
